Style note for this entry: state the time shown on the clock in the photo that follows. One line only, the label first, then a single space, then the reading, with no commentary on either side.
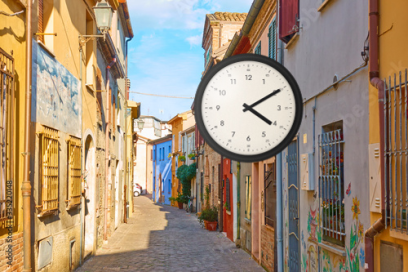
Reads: 4:10
